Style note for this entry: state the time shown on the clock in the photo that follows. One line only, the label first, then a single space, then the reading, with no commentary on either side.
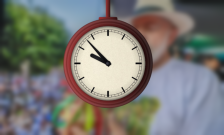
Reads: 9:53
